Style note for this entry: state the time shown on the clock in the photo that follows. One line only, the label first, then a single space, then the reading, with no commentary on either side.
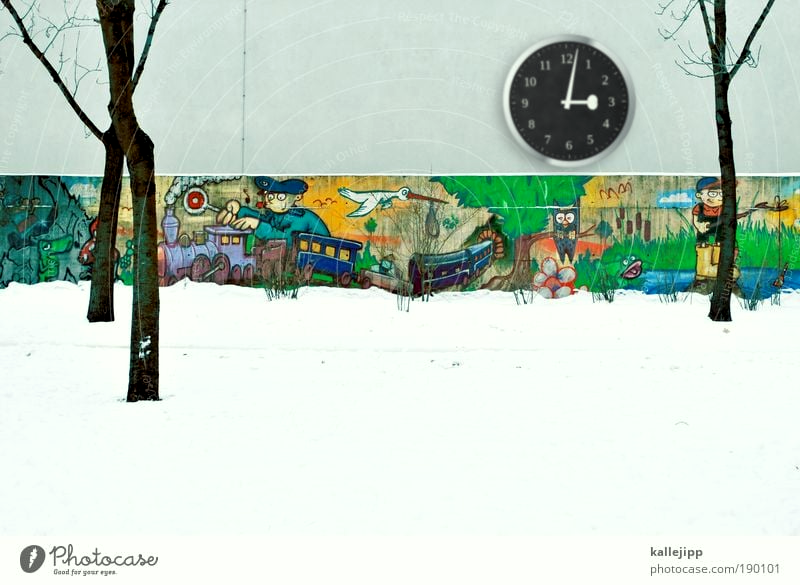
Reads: 3:02
